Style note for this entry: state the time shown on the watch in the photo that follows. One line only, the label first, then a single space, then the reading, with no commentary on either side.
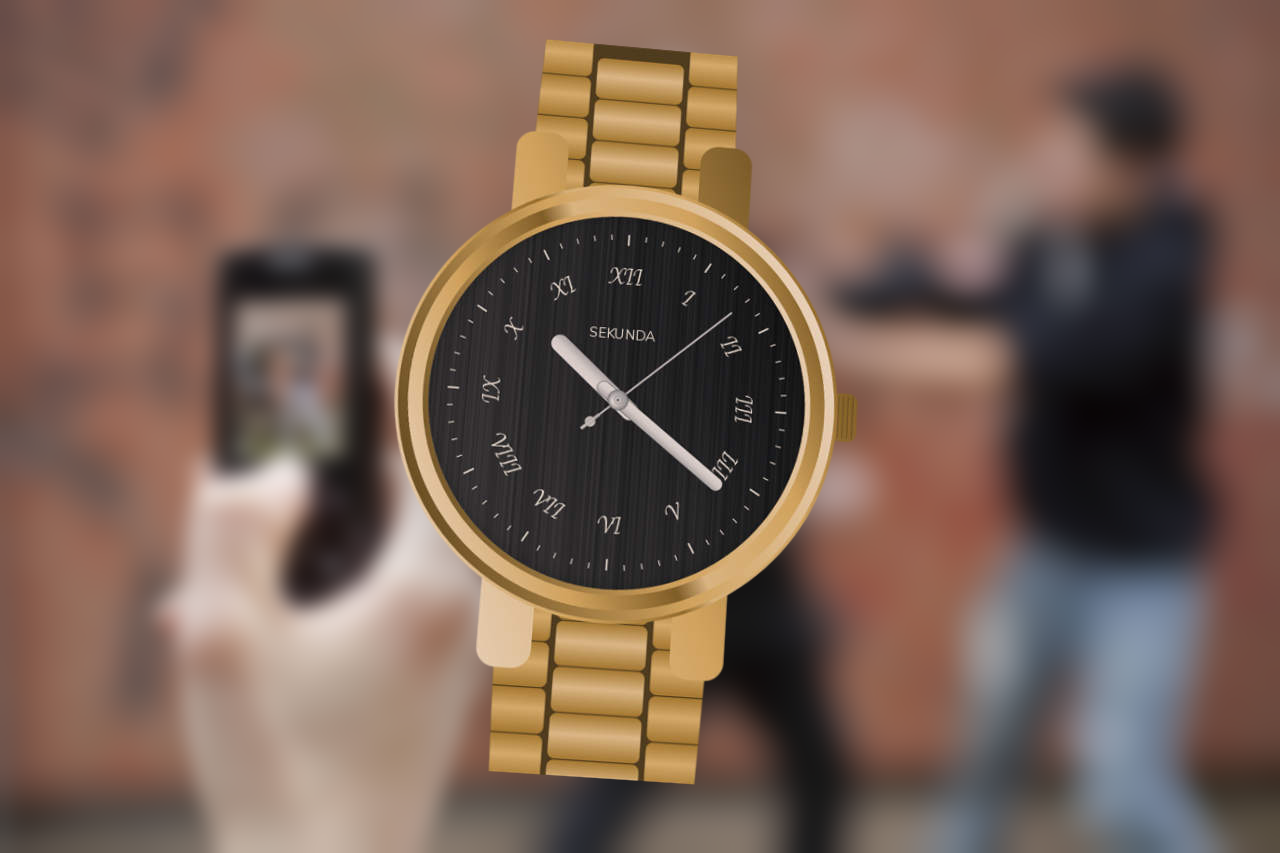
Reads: 10:21:08
